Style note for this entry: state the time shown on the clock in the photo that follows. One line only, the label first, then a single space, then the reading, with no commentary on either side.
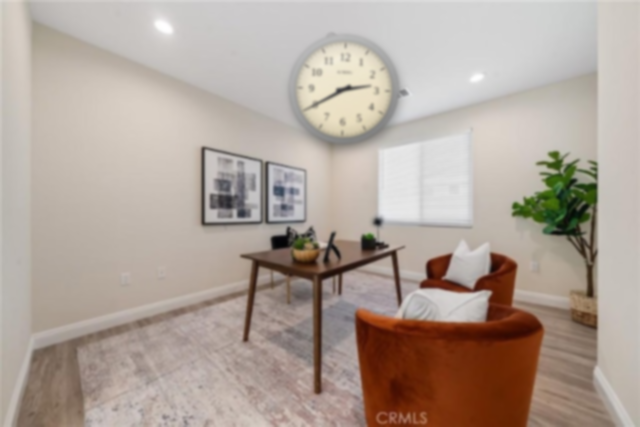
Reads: 2:40
